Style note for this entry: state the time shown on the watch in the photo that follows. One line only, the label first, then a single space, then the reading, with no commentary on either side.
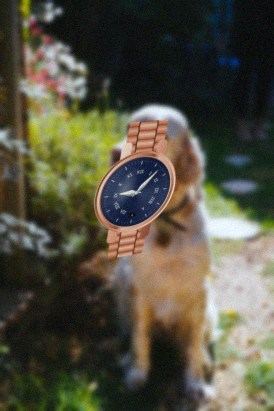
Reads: 9:07
